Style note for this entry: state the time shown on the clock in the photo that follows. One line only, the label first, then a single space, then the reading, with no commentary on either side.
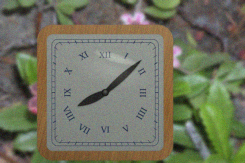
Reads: 8:08
